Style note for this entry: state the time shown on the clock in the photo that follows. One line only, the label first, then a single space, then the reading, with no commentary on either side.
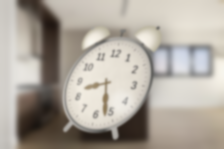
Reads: 8:27
